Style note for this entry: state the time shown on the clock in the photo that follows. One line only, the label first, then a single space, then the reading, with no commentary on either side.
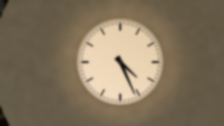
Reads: 4:26
